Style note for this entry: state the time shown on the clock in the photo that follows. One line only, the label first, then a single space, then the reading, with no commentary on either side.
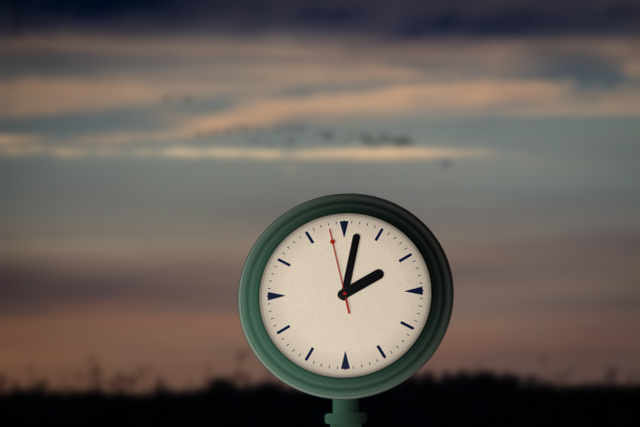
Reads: 2:01:58
